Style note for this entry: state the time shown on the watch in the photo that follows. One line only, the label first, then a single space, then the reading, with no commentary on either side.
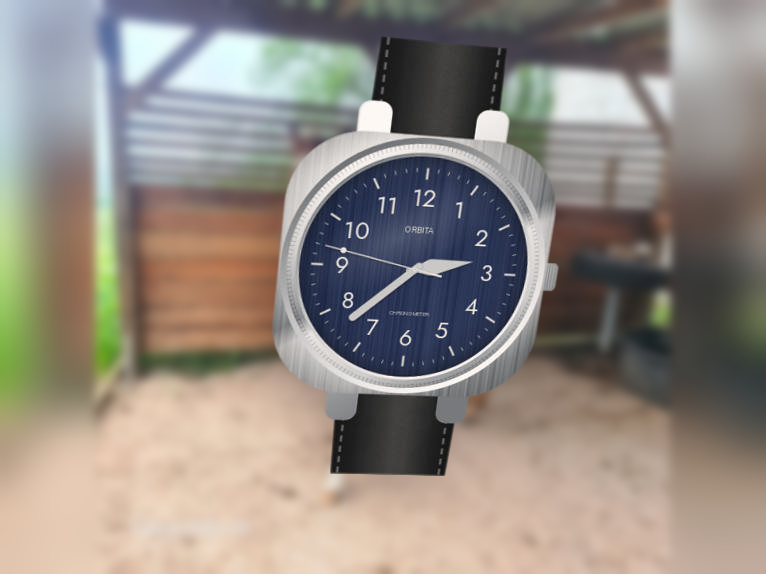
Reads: 2:37:47
